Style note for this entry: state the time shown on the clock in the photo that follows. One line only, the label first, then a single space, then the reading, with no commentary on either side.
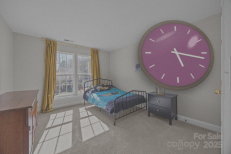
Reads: 5:17
